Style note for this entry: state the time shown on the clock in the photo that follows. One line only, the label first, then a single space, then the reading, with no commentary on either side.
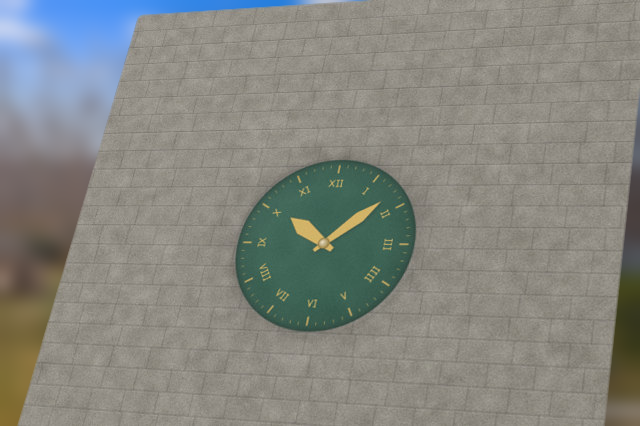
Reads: 10:08
